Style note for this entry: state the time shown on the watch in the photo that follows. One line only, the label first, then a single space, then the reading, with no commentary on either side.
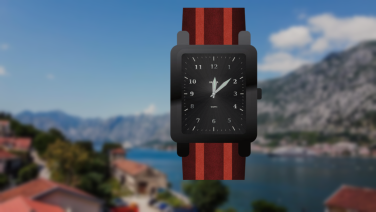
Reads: 12:08
